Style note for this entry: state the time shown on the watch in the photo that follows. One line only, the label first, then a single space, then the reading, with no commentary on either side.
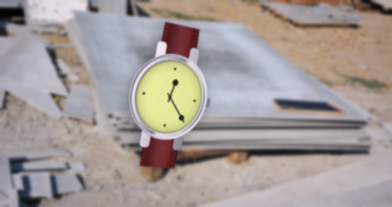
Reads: 12:23
